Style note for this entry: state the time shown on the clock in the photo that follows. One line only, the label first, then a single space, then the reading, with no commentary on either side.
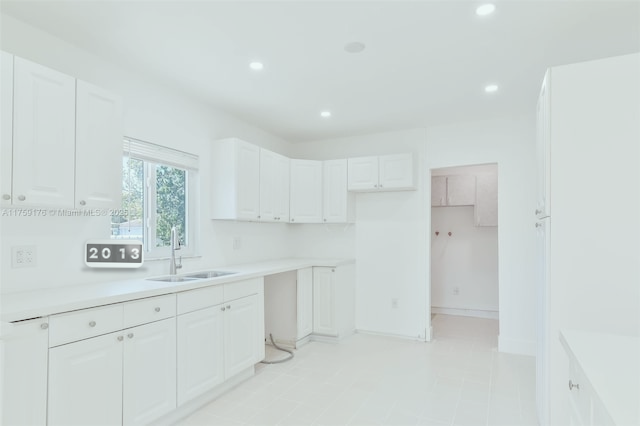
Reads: 20:13
